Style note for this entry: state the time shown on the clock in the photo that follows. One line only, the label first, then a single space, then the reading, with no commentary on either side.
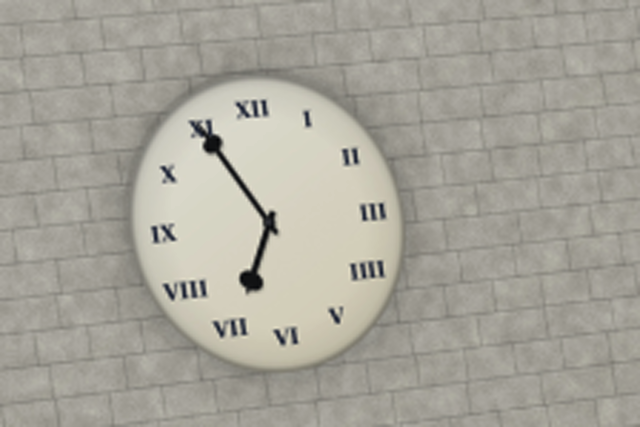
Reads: 6:55
